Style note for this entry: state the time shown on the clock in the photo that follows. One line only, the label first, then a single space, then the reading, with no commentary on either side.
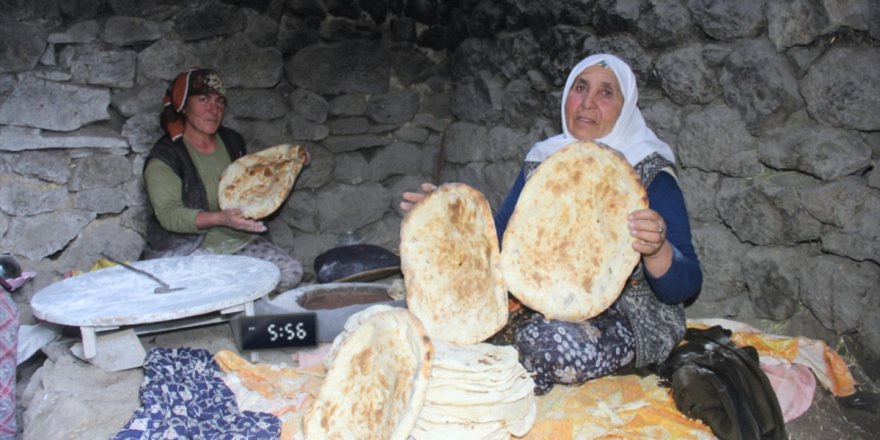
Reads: 5:56
